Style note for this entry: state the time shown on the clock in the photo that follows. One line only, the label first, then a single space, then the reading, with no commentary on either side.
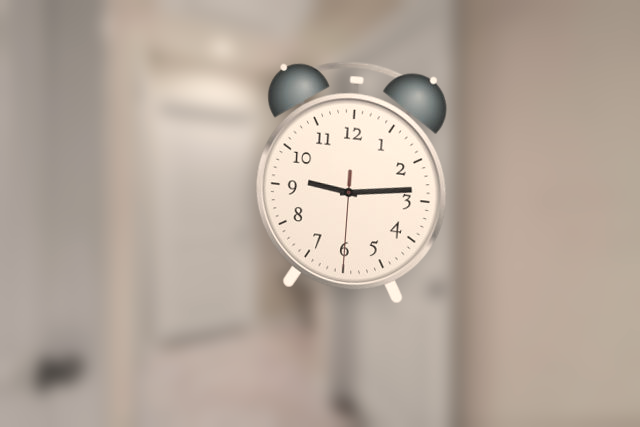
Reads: 9:13:30
